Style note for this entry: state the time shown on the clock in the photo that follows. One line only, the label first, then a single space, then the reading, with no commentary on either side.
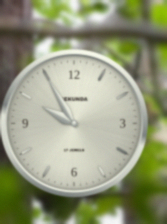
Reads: 9:55
